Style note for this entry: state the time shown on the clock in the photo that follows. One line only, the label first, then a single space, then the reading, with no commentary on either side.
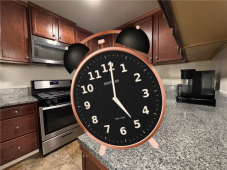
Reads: 5:01
